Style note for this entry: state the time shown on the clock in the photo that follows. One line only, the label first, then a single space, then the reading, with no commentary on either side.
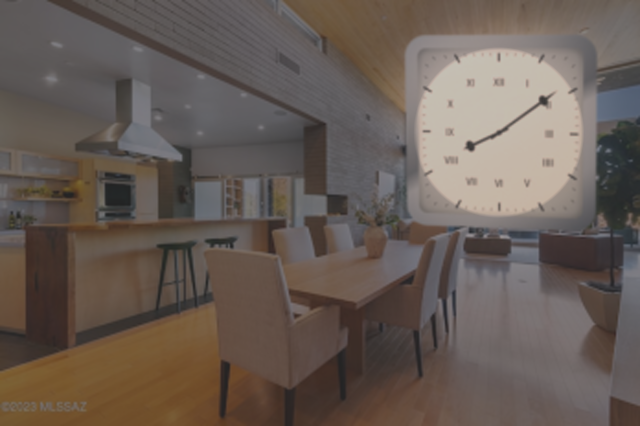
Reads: 8:09
